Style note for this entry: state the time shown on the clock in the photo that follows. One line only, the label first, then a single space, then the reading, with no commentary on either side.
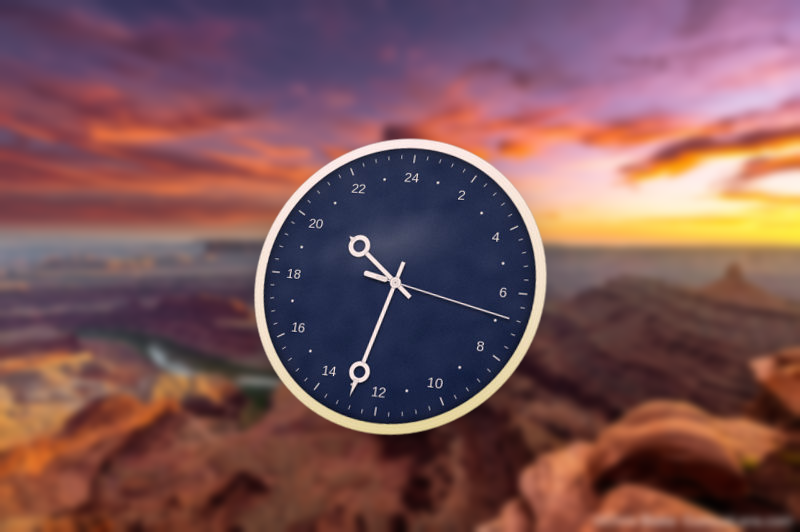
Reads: 20:32:17
